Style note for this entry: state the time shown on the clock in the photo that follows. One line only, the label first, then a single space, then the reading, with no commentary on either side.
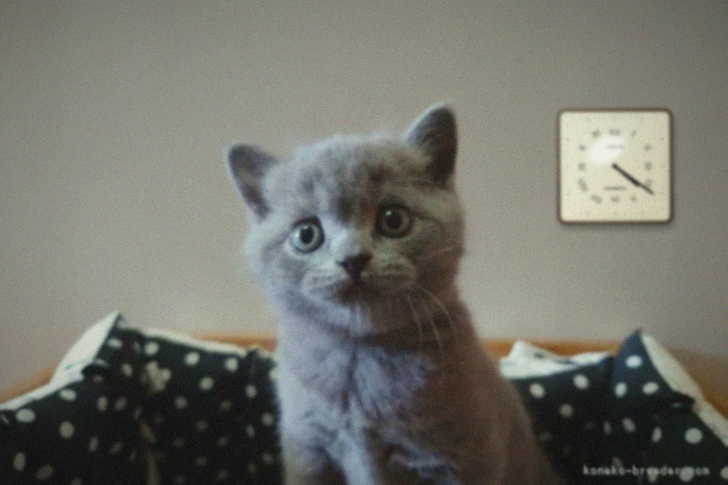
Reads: 4:21
